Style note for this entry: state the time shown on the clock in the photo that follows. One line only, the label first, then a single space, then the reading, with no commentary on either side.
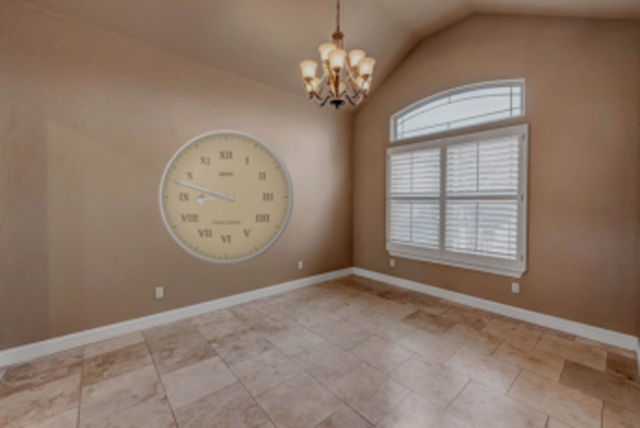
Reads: 8:48
